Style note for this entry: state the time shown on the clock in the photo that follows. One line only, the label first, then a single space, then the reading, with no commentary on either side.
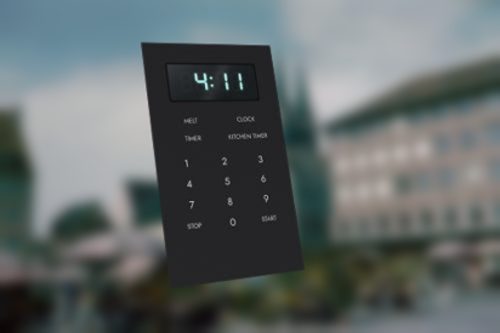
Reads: 4:11
